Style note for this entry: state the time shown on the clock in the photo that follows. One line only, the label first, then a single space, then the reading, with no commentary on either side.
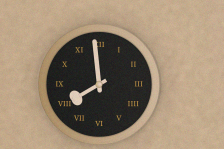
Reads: 7:59
